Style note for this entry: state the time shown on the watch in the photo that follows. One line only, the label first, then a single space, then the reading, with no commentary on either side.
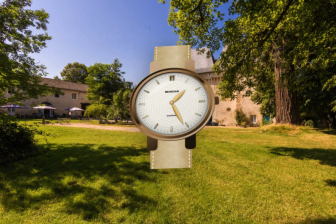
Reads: 1:26
